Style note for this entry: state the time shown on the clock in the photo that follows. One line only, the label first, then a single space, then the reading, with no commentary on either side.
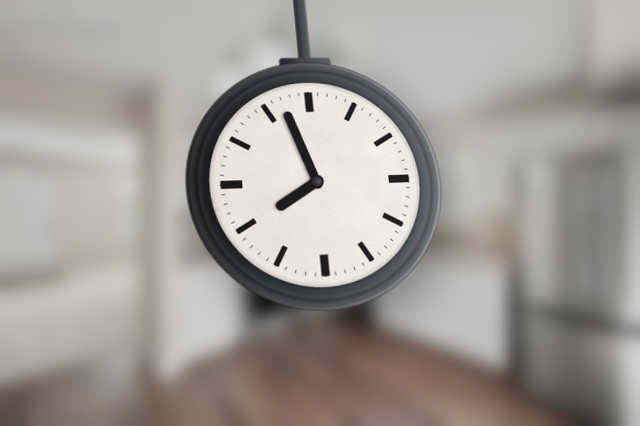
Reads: 7:57
